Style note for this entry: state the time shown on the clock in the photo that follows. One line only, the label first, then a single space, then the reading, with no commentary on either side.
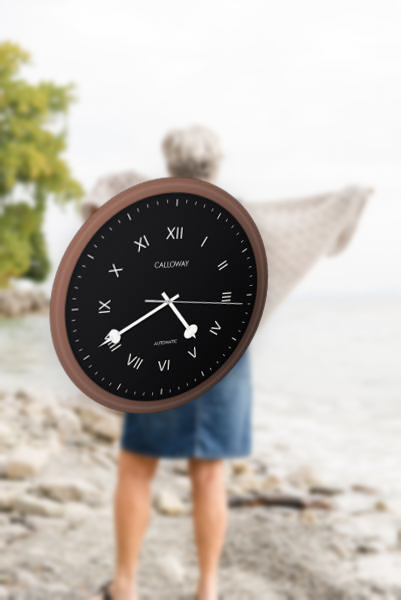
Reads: 4:40:16
